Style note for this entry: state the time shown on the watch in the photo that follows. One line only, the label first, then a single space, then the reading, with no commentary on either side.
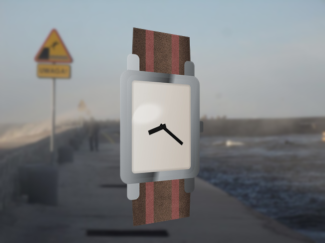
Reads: 8:21
